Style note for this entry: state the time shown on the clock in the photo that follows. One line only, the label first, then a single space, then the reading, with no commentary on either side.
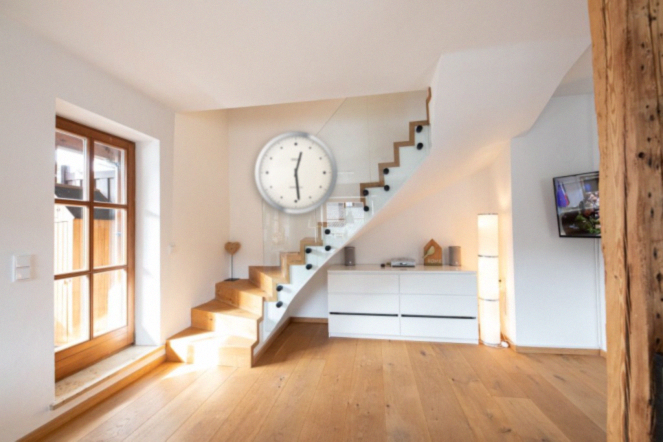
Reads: 12:29
